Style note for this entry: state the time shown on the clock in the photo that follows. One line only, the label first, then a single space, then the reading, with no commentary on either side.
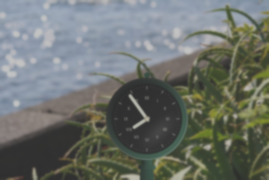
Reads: 7:54
